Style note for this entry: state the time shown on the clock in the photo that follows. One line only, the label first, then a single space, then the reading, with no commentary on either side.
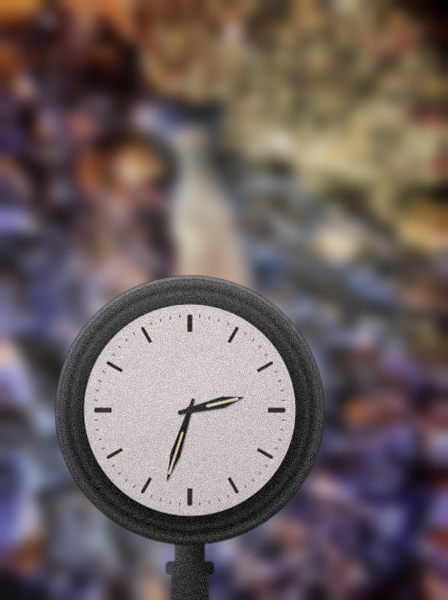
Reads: 2:33
